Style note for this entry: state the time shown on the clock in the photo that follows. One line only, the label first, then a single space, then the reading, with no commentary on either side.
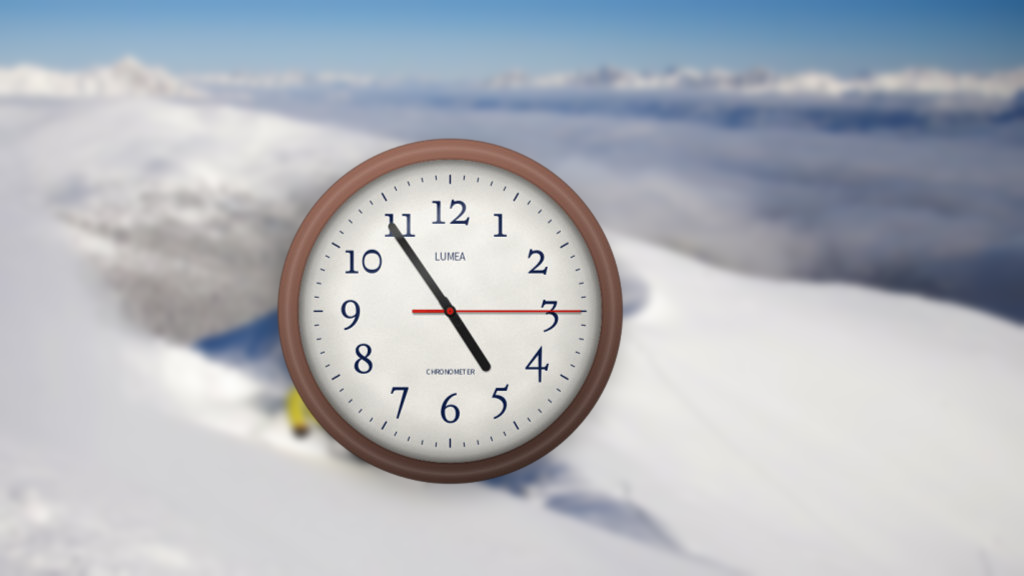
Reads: 4:54:15
